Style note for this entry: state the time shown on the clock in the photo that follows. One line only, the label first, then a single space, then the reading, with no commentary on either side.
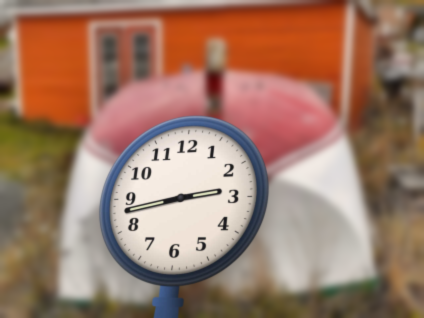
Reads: 2:43
